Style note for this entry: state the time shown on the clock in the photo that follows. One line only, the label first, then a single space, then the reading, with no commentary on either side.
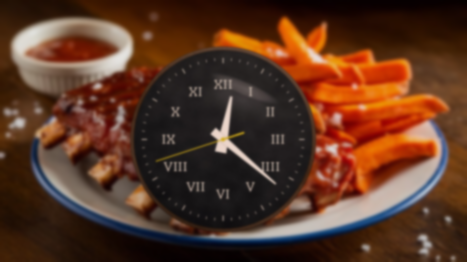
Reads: 12:21:42
